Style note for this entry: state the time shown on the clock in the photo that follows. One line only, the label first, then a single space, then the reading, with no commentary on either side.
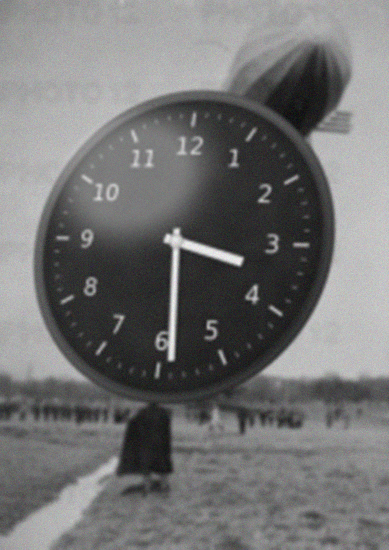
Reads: 3:29
